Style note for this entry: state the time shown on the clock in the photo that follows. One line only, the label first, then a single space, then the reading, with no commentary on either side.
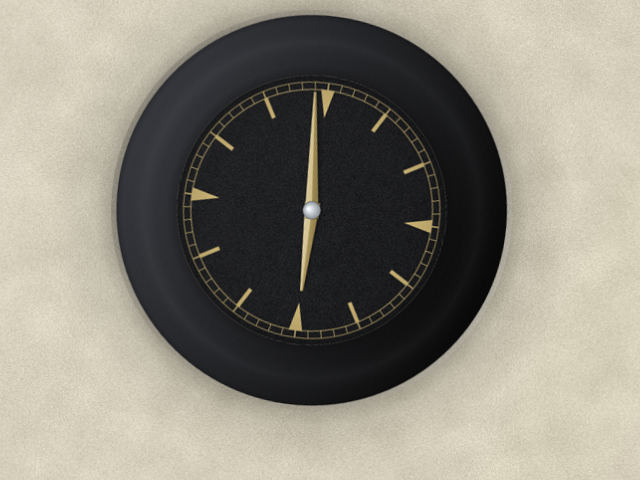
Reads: 5:59
